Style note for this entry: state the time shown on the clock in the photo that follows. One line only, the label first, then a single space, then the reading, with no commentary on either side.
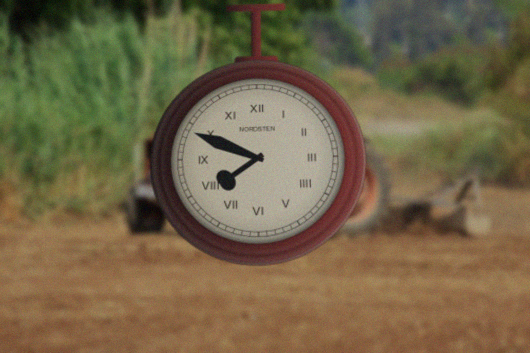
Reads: 7:49
